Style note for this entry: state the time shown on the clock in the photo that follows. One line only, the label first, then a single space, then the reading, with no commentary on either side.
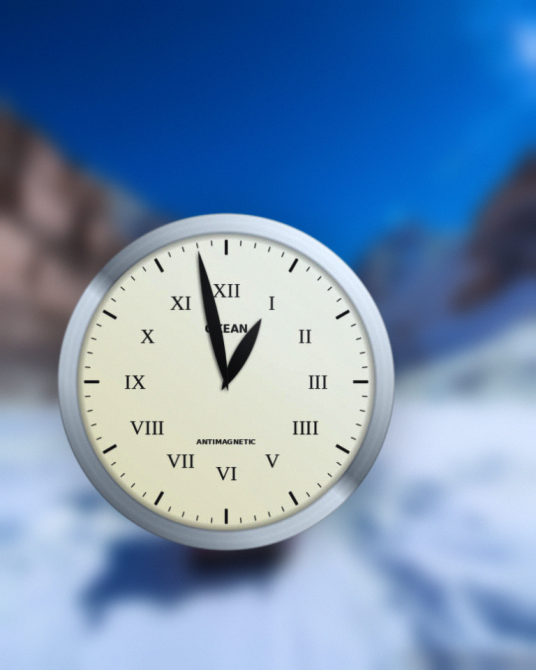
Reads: 12:58
